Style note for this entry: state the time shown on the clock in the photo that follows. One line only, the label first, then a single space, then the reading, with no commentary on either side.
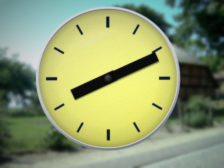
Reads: 8:11
